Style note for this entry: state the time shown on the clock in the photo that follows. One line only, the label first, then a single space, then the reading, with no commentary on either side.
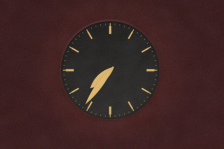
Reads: 7:36
